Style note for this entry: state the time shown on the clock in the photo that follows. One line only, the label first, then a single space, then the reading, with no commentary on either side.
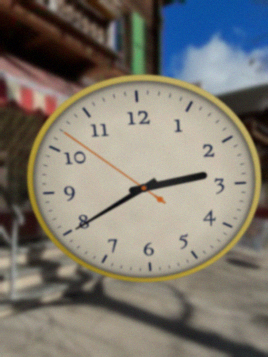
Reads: 2:39:52
